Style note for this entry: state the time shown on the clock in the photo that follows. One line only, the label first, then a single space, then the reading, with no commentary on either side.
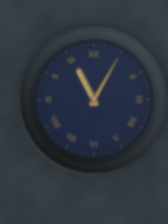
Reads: 11:05
